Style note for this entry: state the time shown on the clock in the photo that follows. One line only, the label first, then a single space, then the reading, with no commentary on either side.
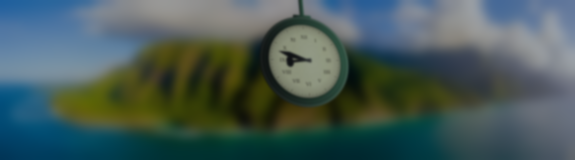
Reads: 8:48
